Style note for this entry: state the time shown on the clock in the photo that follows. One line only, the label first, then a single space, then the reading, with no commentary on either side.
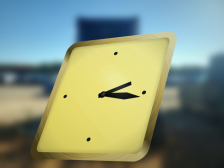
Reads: 2:16
